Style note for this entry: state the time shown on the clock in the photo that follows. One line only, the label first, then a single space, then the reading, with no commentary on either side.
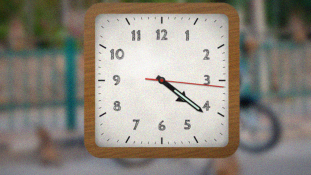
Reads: 4:21:16
